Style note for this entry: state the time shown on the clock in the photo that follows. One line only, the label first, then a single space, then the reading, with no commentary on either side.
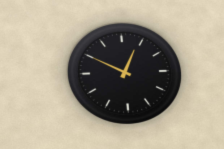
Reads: 12:50
